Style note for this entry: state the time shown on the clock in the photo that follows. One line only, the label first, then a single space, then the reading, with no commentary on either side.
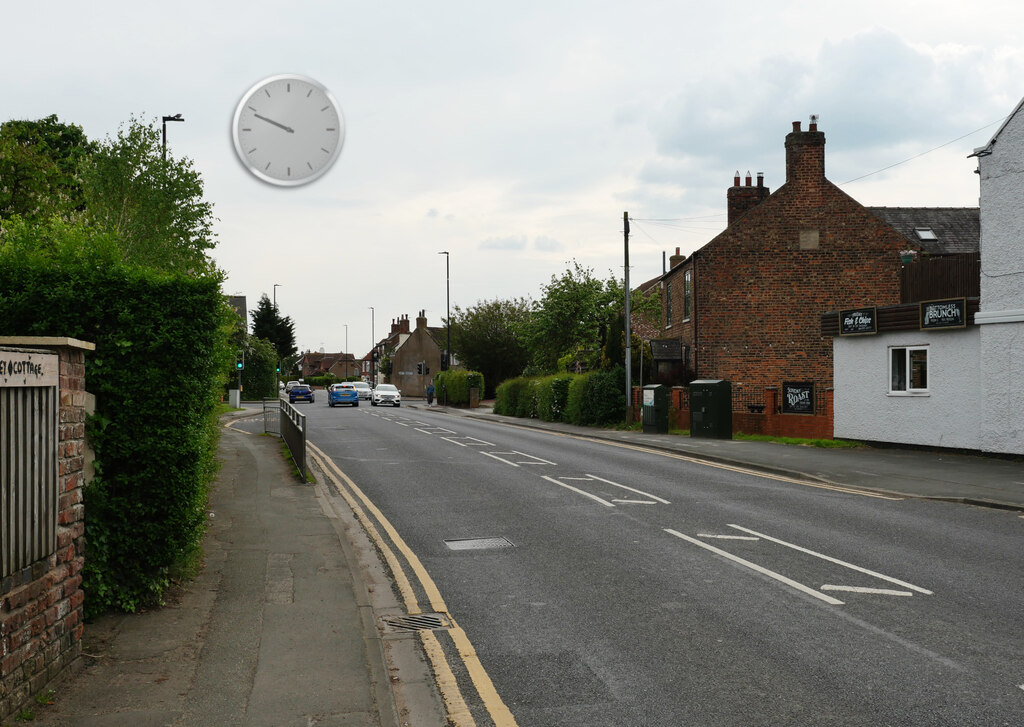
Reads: 9:49
